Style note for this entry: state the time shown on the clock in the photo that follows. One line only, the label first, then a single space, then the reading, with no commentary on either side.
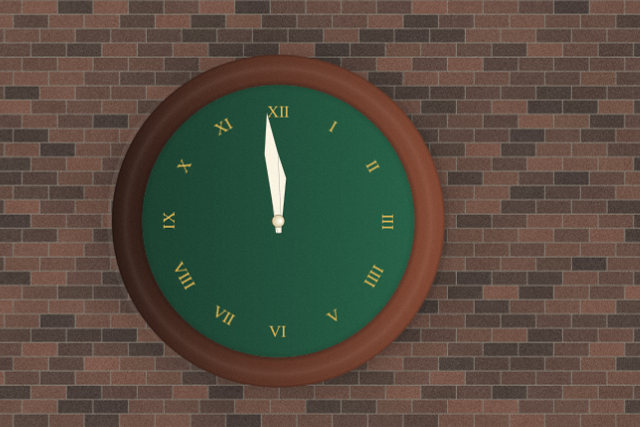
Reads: 11:59
